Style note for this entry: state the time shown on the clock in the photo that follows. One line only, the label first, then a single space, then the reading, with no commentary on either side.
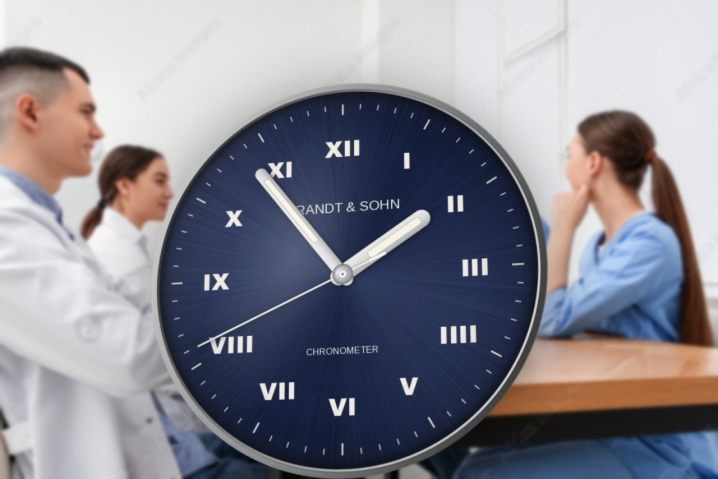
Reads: 1:53:41
